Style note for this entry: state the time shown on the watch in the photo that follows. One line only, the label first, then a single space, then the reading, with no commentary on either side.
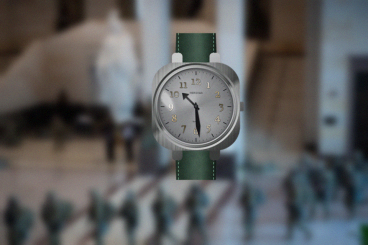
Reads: 10:29
